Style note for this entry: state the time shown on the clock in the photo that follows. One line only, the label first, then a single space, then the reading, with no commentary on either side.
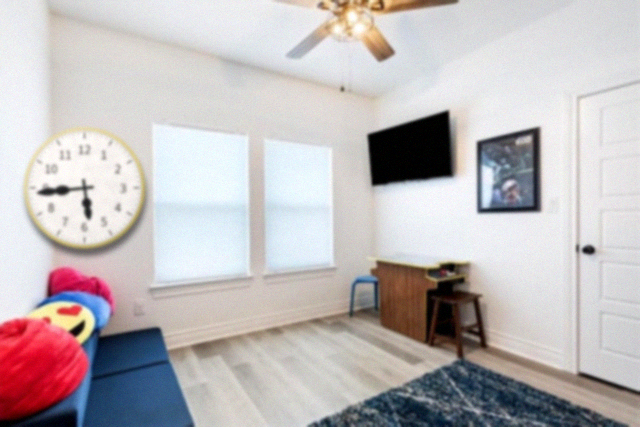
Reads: 5:44
